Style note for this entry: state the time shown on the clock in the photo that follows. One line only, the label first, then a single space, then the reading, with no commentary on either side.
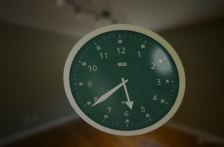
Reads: 5:39
